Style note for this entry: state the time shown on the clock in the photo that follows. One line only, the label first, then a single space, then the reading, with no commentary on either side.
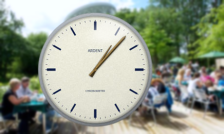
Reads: 1:07
